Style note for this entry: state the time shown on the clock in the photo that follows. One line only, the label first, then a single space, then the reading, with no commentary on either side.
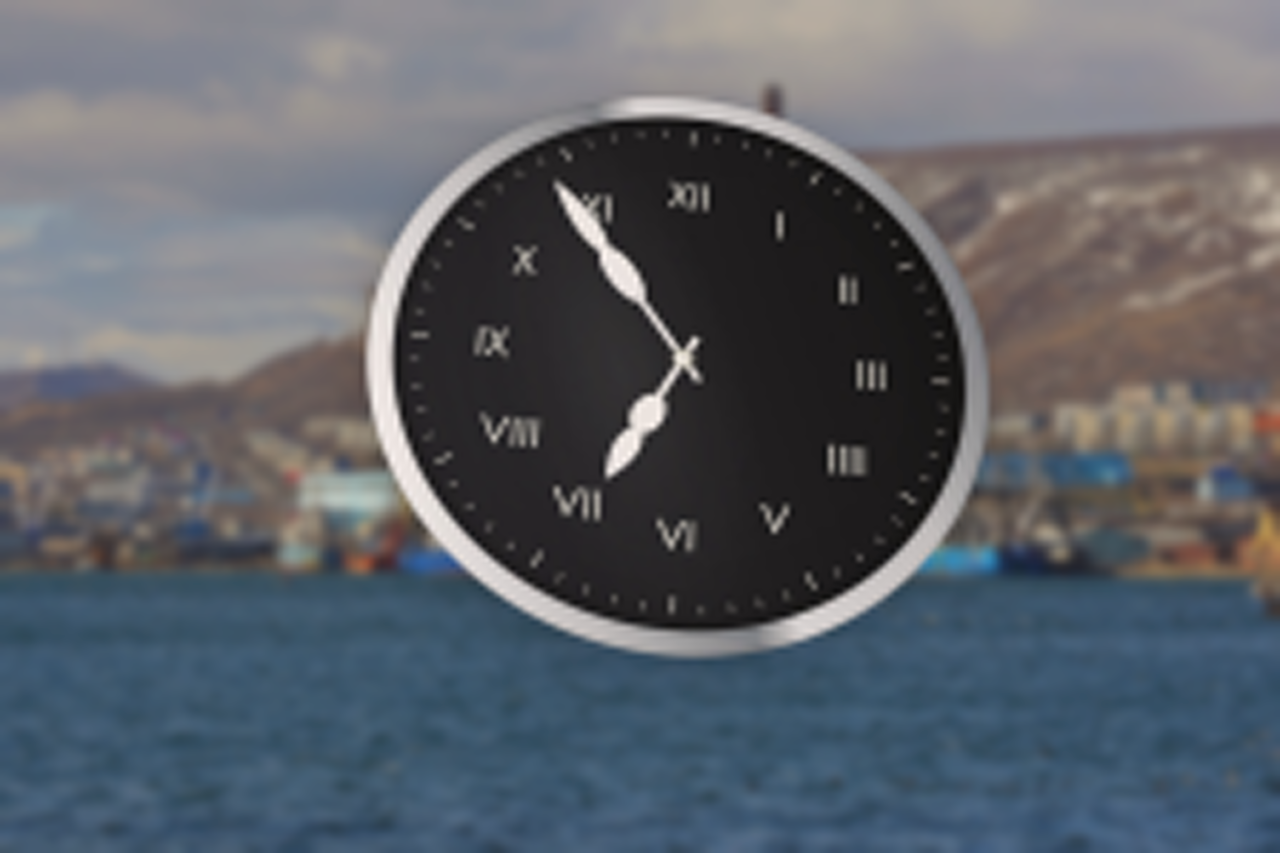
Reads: 6:54
